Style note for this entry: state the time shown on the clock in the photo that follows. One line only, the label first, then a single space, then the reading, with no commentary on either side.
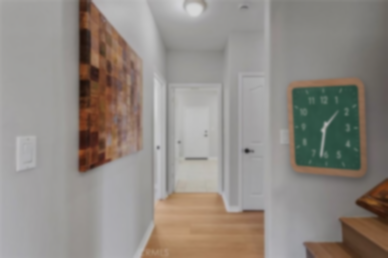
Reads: 1:32
